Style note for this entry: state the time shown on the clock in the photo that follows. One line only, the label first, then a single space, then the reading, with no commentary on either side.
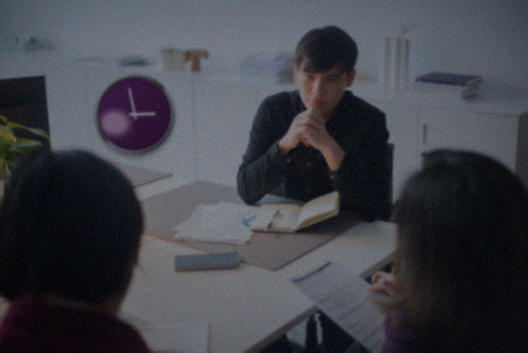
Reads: 2:58
